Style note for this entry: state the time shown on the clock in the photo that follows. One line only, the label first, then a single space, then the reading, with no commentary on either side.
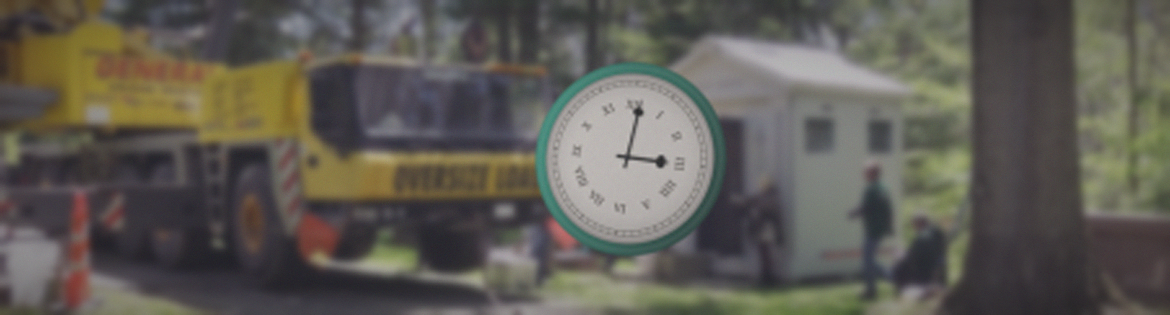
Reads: 3:01
